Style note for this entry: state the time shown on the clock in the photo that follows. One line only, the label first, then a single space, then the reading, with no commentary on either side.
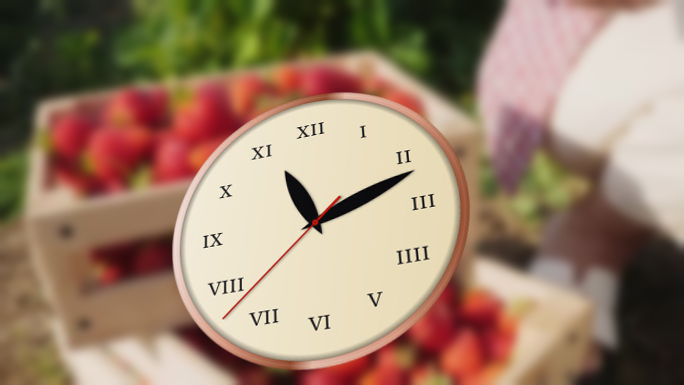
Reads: 11:11:38
